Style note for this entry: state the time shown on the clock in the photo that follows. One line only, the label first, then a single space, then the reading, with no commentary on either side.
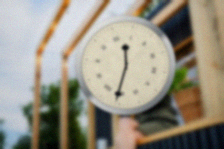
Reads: 12:36
